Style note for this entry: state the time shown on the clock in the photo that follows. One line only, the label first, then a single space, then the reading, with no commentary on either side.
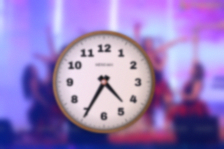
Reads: 4:35
